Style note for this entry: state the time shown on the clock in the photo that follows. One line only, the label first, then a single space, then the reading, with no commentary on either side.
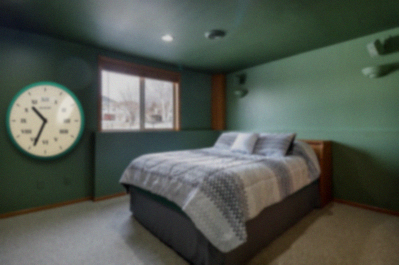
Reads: 10:34
